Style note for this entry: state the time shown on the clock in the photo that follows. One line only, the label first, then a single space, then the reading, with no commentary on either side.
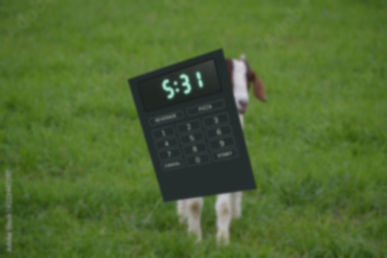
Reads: 5:31
